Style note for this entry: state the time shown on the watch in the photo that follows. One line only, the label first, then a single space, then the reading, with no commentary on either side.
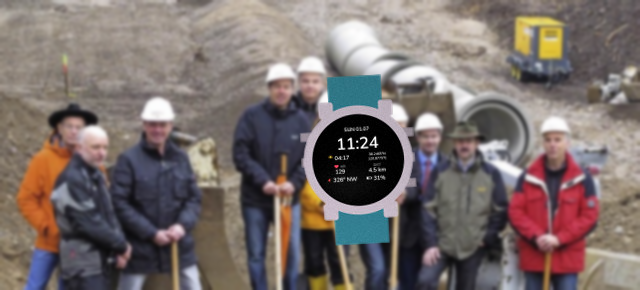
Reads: 11:24
